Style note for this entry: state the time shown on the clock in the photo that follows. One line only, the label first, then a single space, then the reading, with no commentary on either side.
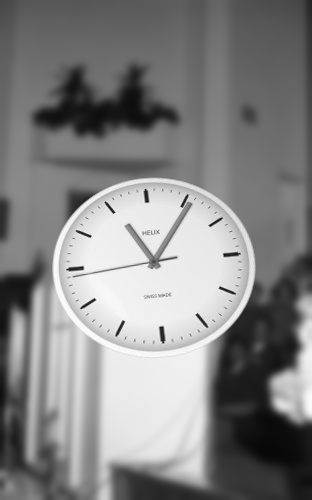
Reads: 11:05:44
